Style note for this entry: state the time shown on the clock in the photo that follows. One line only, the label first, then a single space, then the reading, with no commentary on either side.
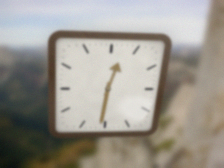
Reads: 12:31
